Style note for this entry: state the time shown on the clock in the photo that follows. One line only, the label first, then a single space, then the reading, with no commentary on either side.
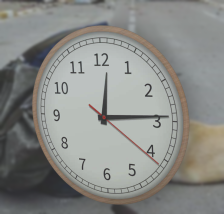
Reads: 12:14:21
